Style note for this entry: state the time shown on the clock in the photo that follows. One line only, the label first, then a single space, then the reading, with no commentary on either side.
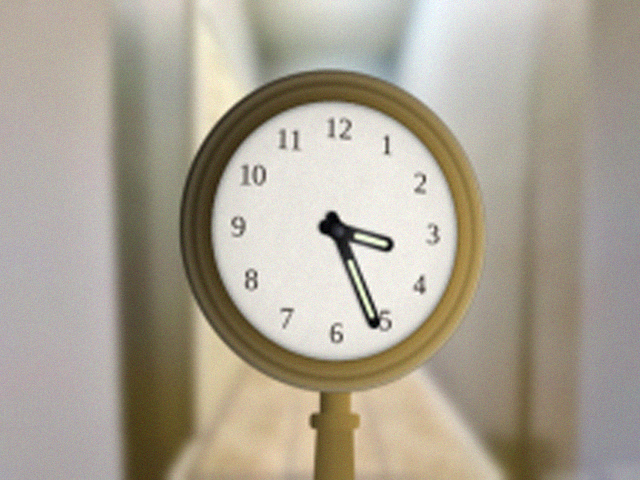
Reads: 3:26
